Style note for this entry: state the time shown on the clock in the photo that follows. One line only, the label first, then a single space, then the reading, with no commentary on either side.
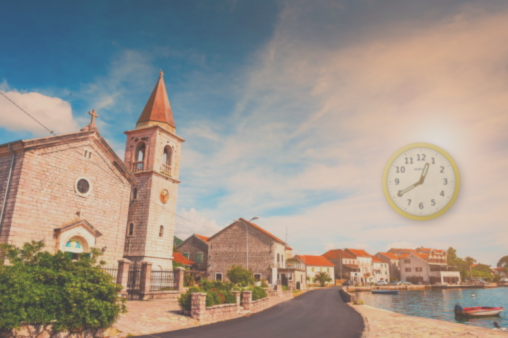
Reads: 12:40
